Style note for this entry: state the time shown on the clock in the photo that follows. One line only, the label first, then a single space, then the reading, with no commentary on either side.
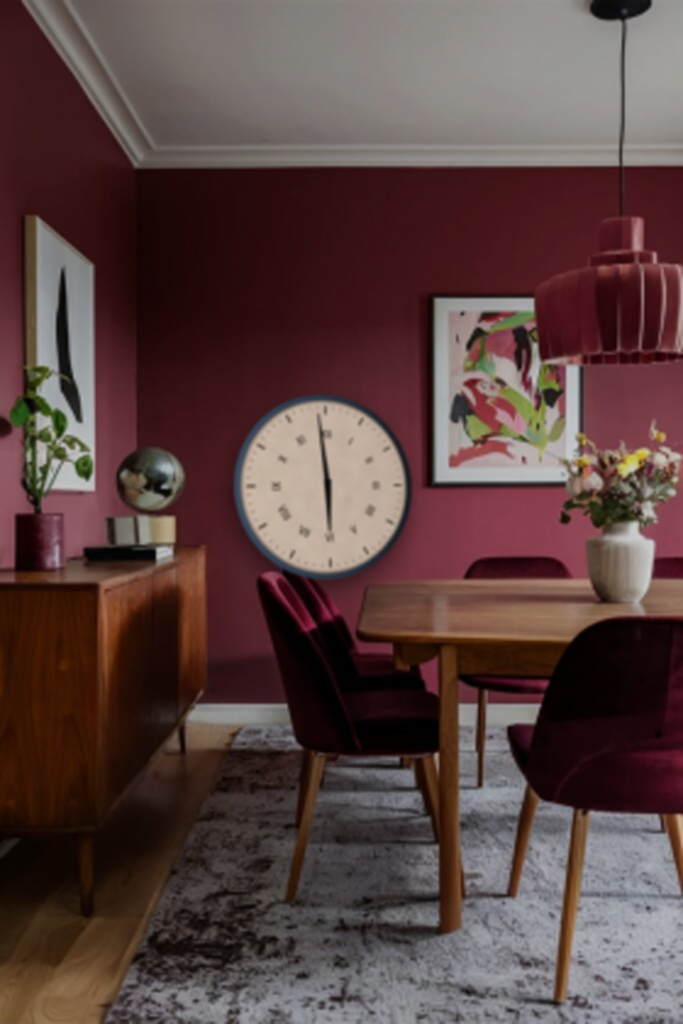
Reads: 5:59
